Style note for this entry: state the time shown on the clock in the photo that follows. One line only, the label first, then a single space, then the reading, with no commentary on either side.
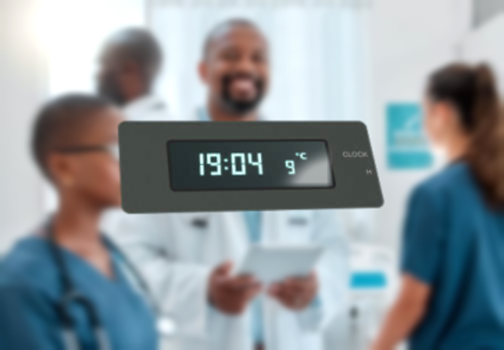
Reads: 19:04
